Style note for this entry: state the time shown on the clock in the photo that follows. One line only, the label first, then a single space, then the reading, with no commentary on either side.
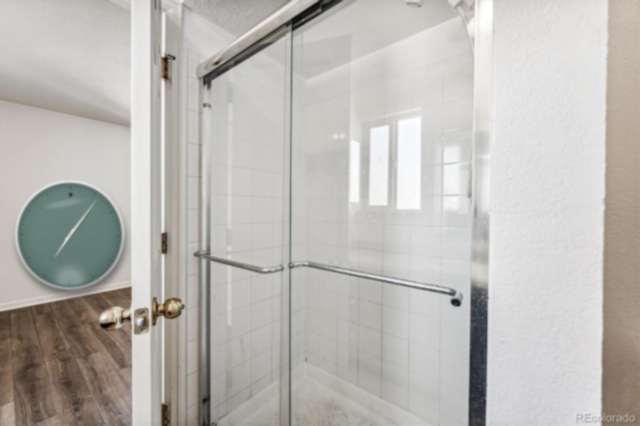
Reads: 7:06
